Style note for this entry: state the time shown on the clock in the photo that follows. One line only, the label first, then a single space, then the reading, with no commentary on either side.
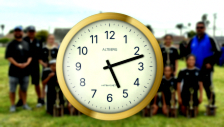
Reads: 5:12
